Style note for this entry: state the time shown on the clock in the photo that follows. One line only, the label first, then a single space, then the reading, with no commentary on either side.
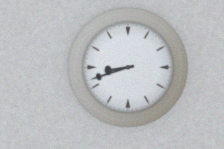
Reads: 8:42
